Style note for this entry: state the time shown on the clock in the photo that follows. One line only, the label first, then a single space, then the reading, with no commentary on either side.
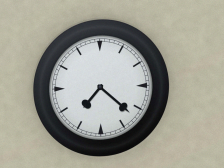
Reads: 7:22
